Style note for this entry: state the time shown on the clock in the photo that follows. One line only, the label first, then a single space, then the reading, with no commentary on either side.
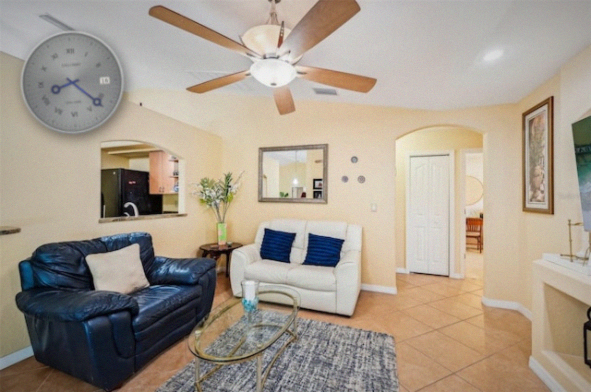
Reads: 8:22
